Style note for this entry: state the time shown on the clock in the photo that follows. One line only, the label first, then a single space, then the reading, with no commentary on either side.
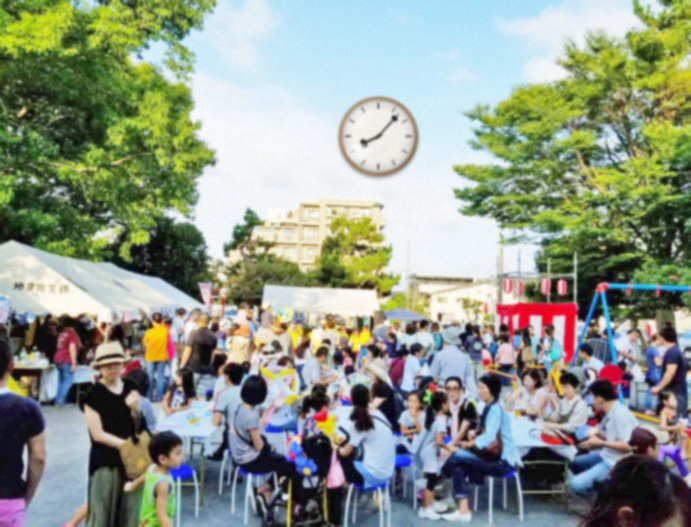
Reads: 8:07
